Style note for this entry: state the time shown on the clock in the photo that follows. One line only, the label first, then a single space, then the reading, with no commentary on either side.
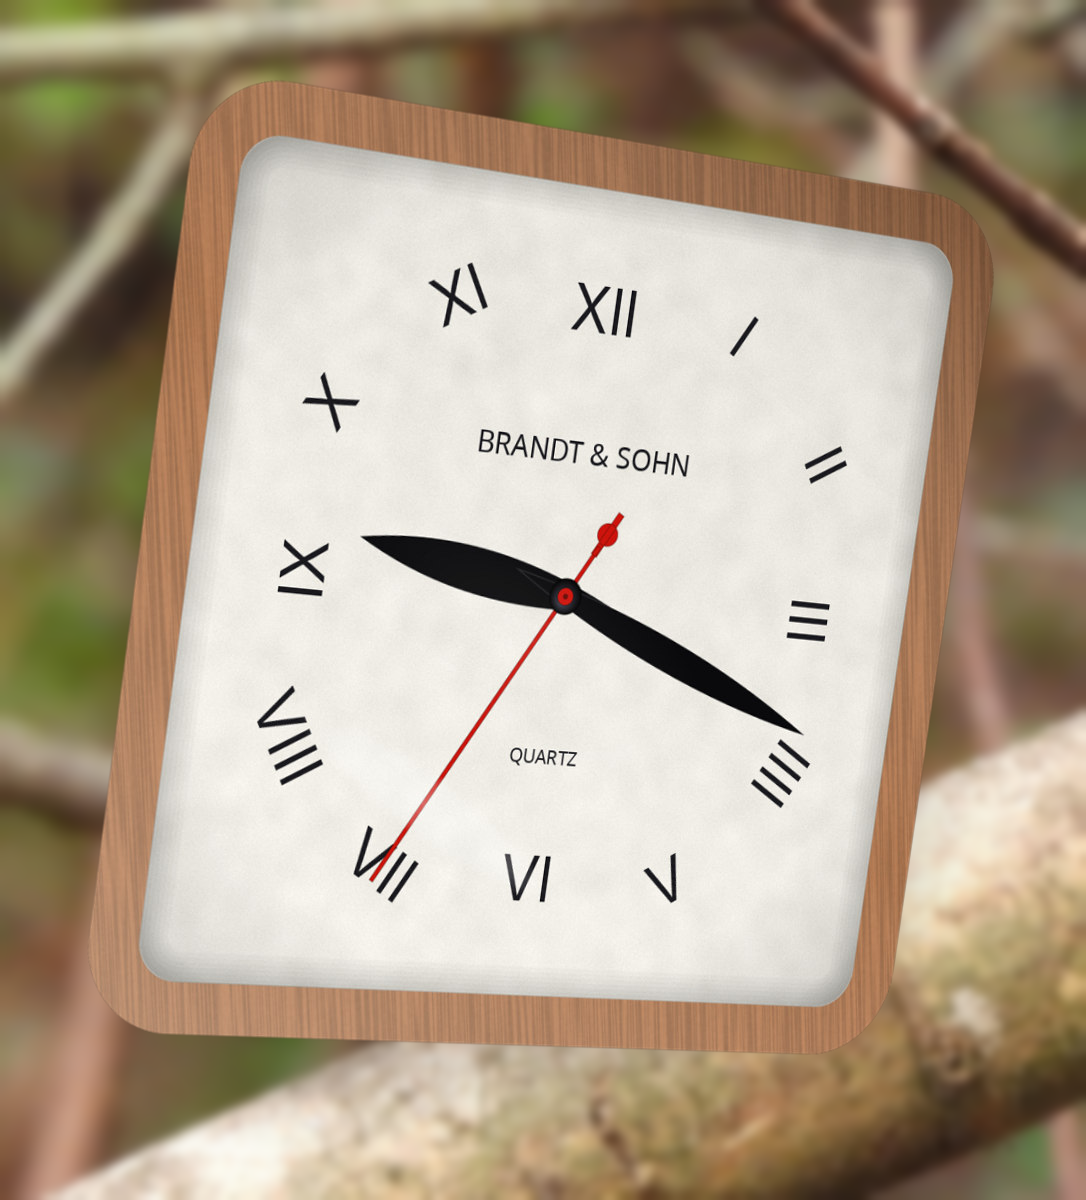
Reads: 9:18:35
